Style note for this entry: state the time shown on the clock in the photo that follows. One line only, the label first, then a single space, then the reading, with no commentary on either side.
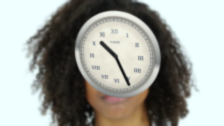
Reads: 10:26
